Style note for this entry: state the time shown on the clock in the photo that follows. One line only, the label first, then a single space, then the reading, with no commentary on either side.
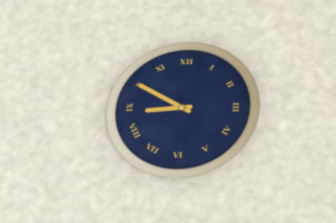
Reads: 8:50
